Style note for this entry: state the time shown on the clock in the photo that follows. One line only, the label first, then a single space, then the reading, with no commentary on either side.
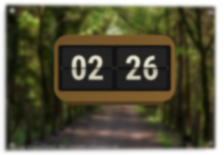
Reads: 2:26
